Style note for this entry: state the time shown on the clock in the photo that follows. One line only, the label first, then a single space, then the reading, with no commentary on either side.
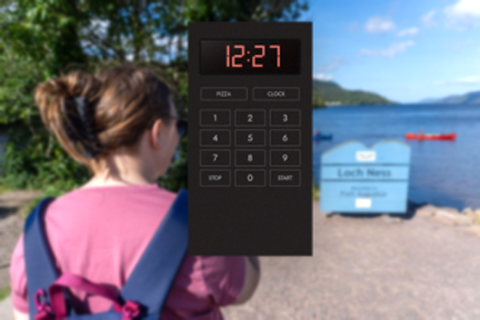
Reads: 12:27
